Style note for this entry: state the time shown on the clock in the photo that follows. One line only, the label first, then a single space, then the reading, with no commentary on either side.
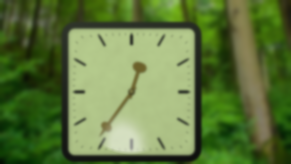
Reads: 12:36
